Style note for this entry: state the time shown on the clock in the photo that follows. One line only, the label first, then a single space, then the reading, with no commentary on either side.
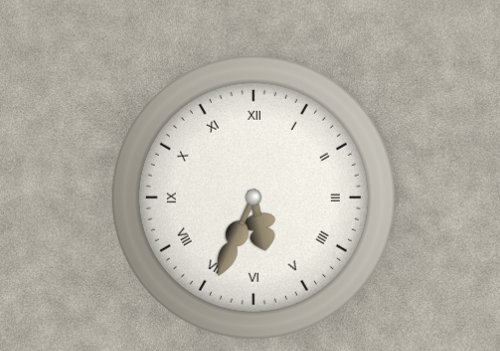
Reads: 5:34
